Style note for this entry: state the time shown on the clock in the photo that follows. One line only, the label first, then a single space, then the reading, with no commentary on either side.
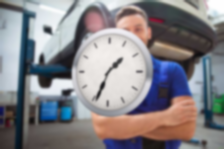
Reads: 1:34
